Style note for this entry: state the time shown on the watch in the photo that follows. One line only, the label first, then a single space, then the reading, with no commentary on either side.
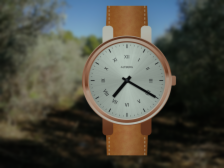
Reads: 7:20
